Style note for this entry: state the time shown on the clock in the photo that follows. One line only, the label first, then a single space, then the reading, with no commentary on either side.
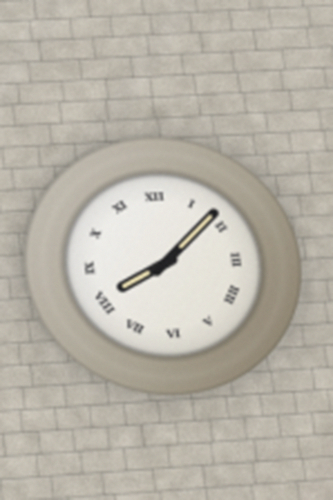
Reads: 8:08
